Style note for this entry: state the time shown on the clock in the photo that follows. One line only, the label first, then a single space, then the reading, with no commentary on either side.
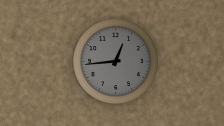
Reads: 12:44
